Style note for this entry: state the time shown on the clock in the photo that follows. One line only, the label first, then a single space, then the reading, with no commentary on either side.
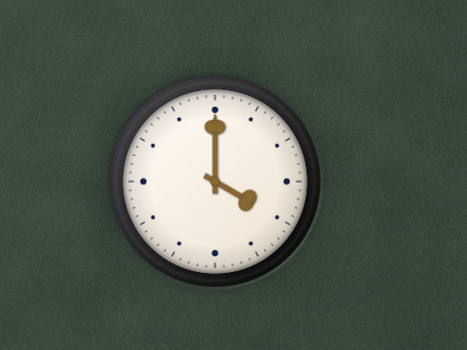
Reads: 4:00
